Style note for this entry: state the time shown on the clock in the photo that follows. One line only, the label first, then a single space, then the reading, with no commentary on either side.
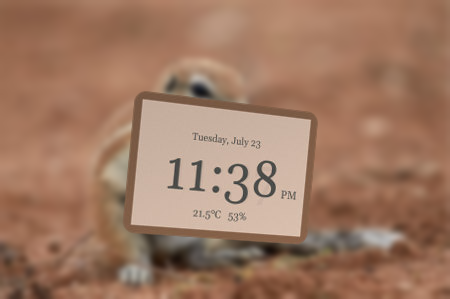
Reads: 11:38
